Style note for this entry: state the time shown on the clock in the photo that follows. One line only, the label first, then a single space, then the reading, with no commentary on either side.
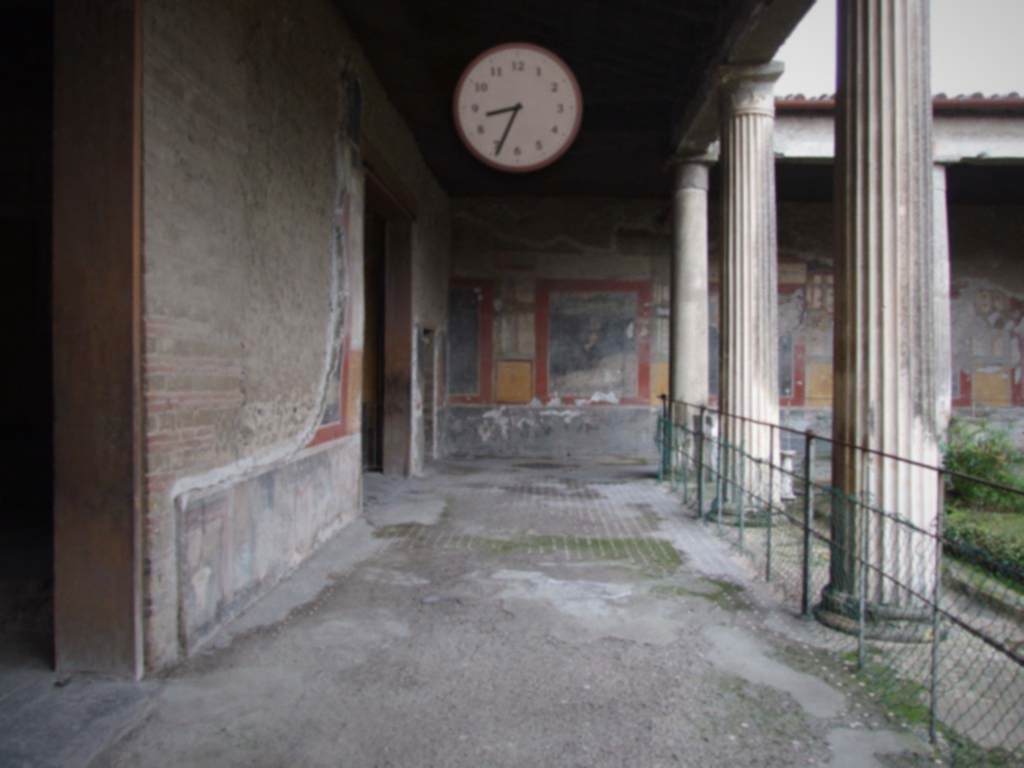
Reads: 8:34
